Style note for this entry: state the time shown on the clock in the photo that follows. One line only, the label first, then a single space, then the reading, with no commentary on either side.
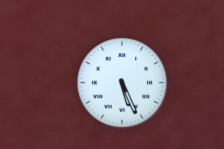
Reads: 5:26
